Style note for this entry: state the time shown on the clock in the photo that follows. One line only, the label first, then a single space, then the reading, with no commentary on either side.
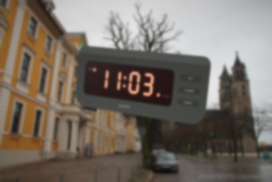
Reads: 11:03
